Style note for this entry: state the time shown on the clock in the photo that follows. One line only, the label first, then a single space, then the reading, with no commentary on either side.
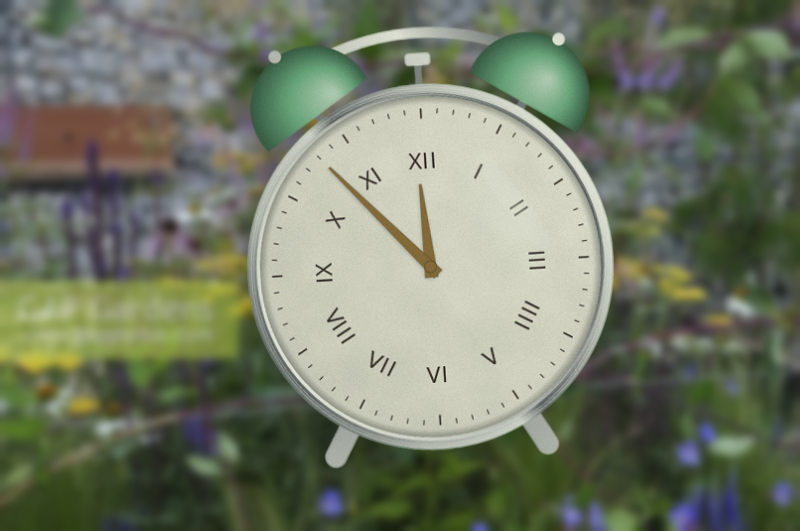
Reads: 11:53
